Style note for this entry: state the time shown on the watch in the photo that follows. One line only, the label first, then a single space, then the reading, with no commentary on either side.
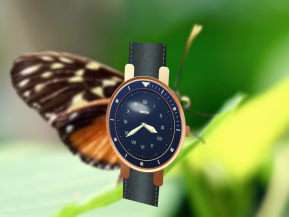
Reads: 3:39
